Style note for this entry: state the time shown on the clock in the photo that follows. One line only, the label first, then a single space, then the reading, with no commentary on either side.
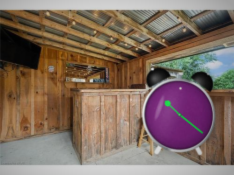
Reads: 10:21
